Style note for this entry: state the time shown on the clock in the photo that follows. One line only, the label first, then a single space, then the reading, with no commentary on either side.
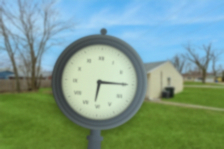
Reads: 6:15
